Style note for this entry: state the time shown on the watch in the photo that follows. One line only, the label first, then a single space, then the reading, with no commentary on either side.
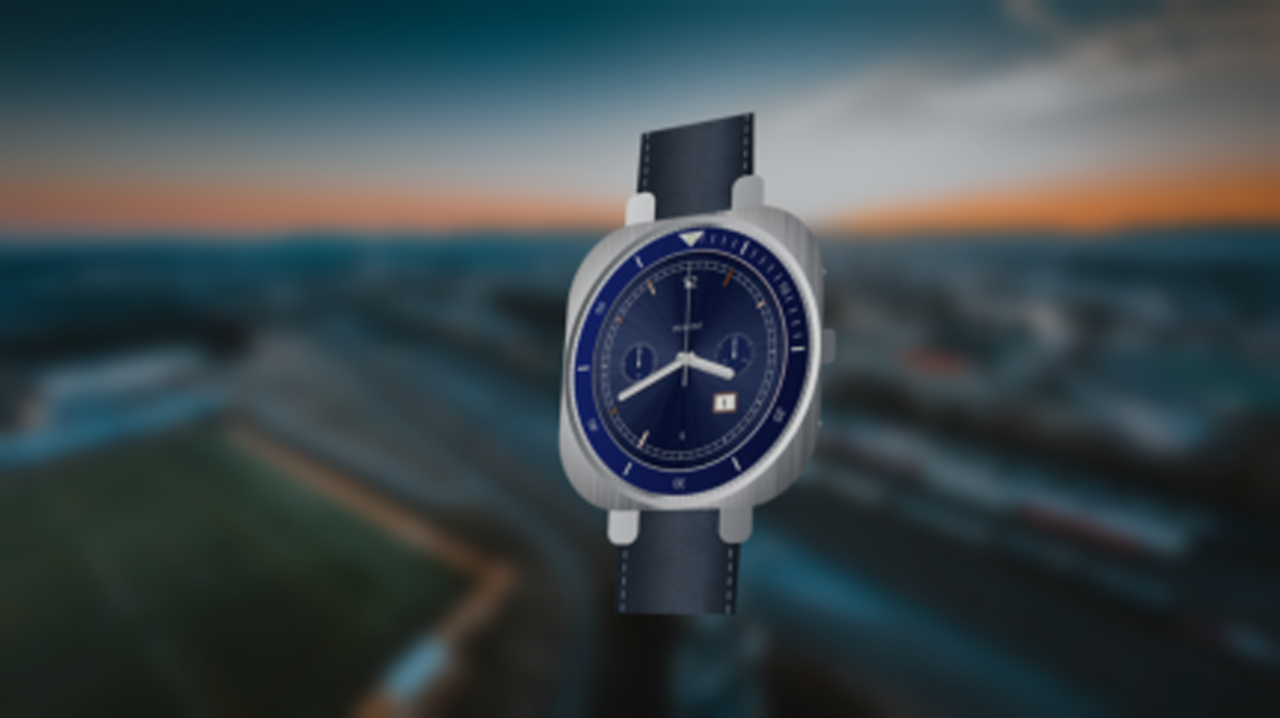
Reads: 3:41
